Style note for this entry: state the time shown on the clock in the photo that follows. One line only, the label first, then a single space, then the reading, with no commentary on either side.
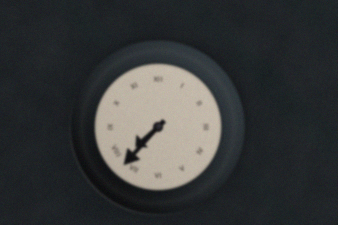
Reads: 7:37
